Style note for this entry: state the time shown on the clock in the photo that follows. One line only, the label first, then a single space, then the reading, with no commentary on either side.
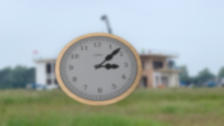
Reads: 3:08
